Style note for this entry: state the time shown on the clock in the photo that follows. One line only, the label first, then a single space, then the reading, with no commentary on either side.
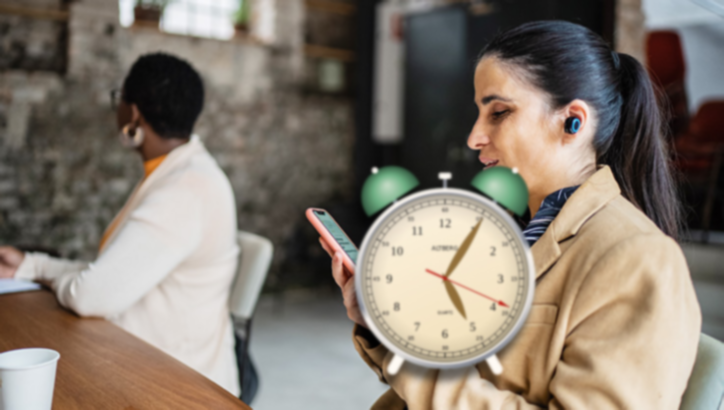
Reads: 5:05:19
